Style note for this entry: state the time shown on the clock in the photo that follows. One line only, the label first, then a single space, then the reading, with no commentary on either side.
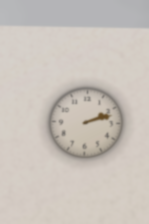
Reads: 2:12
